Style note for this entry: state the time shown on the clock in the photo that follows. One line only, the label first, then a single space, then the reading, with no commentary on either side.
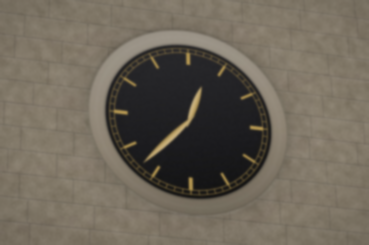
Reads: 12:37
